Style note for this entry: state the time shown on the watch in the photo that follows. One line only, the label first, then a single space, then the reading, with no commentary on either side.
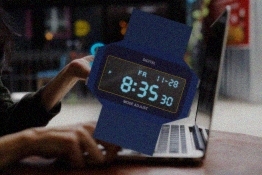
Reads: 8:35:30
